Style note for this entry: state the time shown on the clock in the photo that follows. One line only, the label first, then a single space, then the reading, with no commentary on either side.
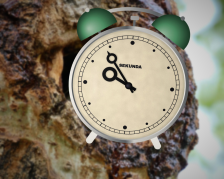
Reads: 9:54
